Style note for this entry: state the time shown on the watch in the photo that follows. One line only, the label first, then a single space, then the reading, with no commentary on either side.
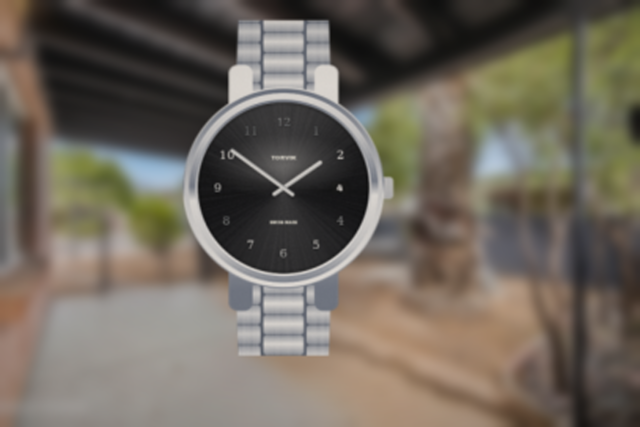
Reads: 1:51
